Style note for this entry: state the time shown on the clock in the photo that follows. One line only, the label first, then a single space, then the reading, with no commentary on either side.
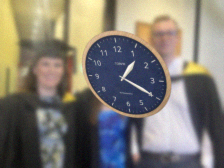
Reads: 1:20
